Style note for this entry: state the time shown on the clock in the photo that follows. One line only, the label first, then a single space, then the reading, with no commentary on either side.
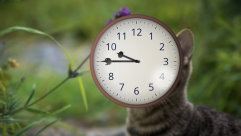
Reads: 9:45
